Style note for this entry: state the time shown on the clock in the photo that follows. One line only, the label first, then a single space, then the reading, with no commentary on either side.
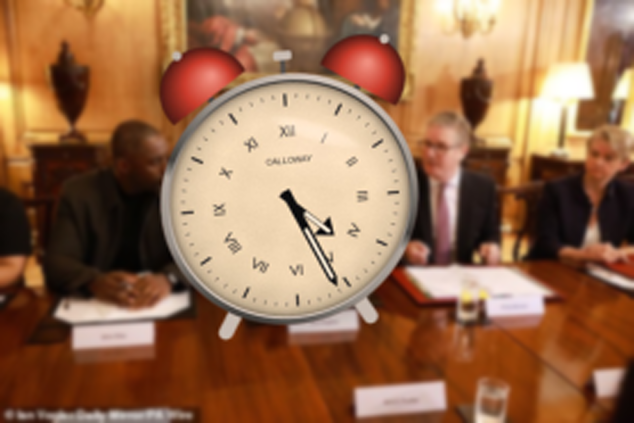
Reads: 4:26
